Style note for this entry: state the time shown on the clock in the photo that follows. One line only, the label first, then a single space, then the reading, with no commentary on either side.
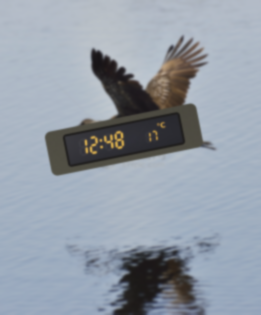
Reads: 12:48
